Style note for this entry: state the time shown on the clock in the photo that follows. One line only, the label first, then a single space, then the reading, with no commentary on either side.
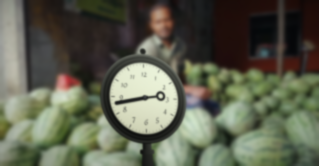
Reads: 2:43
